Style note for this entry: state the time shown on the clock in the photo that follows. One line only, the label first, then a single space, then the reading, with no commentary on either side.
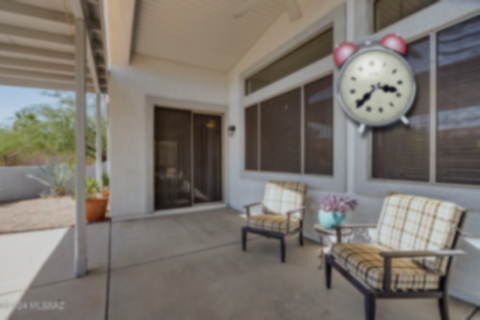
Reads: 3:39
